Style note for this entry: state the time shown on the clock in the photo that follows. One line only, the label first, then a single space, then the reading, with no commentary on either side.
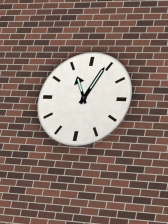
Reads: 11:04
